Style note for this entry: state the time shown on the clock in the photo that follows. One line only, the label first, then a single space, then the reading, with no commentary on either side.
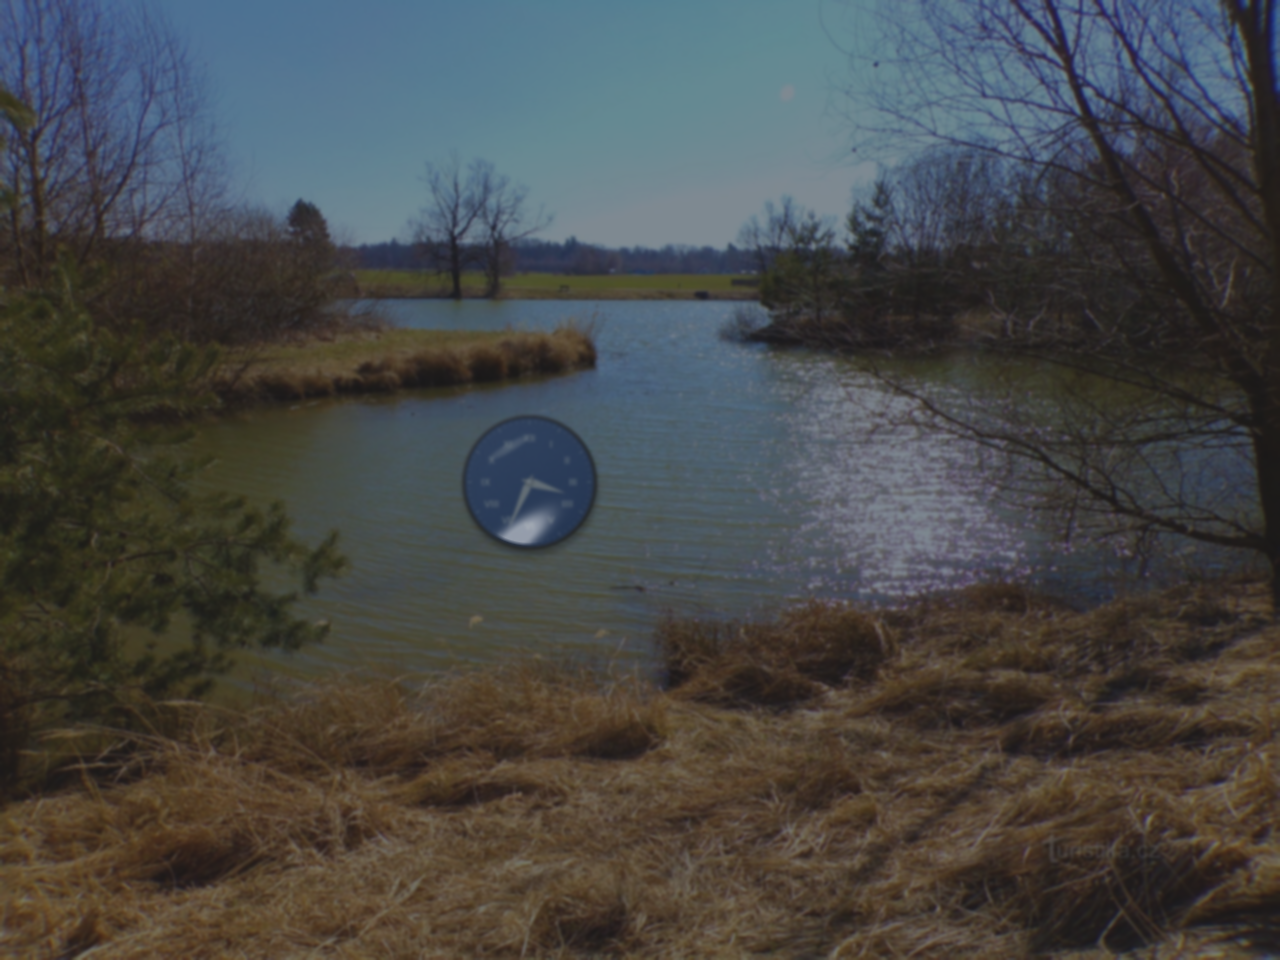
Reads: 3:34
